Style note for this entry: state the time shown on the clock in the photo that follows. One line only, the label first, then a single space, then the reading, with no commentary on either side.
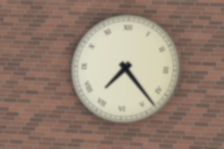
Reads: 7:23
